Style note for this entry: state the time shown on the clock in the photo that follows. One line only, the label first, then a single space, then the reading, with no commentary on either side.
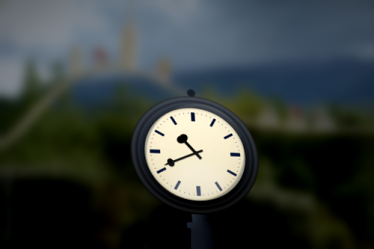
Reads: 10:41
